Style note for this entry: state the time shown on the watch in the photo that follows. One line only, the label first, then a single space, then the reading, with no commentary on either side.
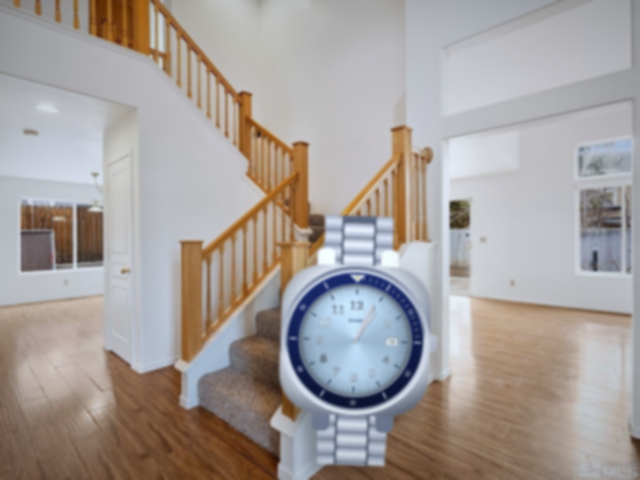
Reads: 1:04
